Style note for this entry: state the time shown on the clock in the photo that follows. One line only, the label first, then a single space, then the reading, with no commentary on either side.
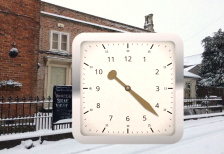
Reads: 10:22
